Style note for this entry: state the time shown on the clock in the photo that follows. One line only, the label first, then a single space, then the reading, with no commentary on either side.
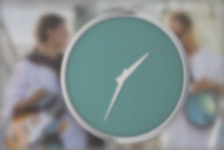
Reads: 1:34
